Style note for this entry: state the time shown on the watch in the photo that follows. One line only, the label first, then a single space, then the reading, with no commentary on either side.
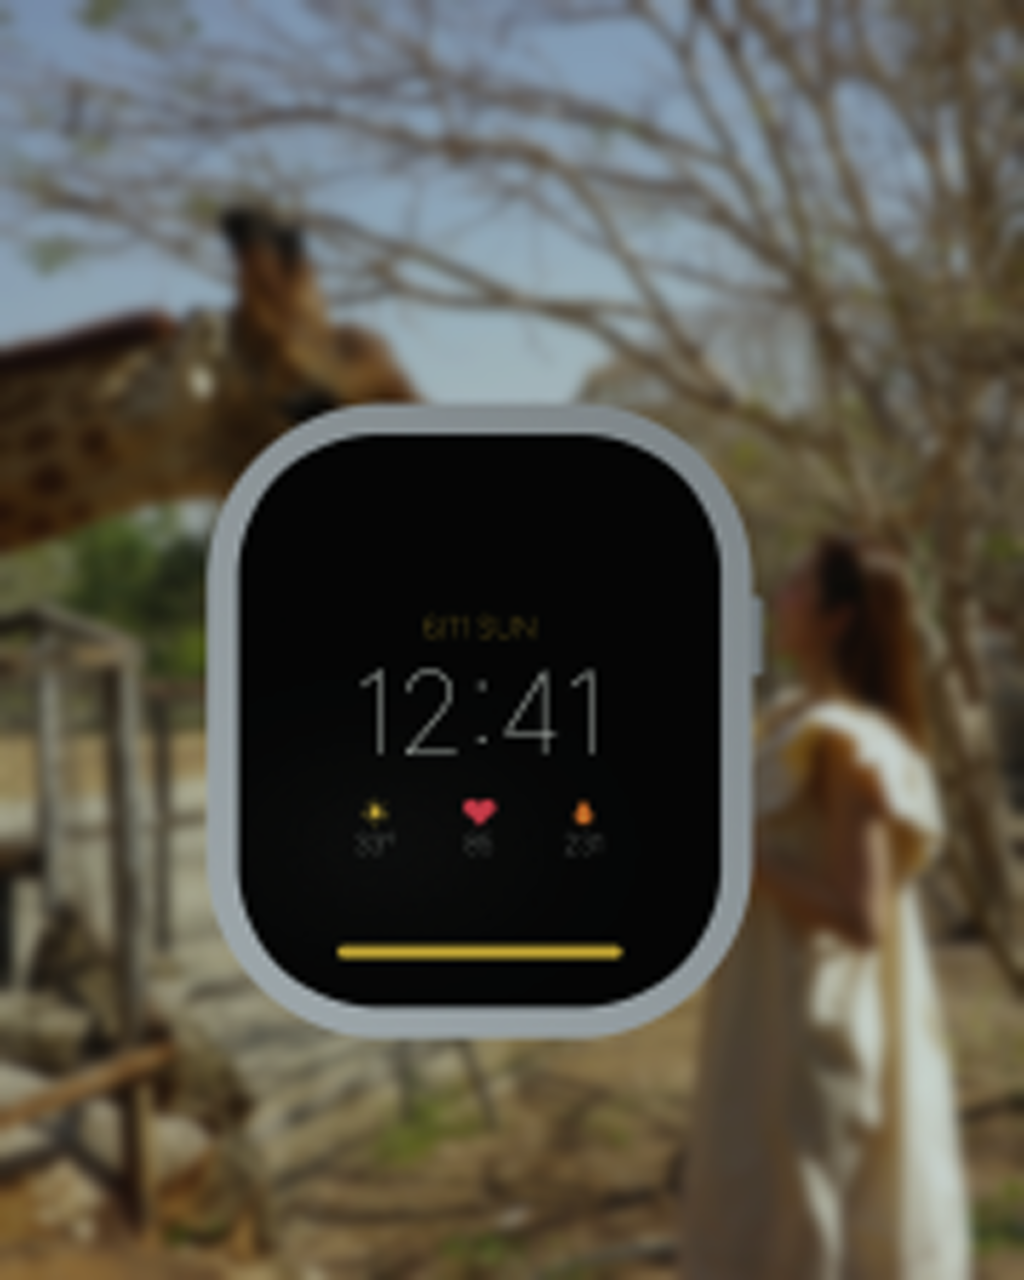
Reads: 12:41
